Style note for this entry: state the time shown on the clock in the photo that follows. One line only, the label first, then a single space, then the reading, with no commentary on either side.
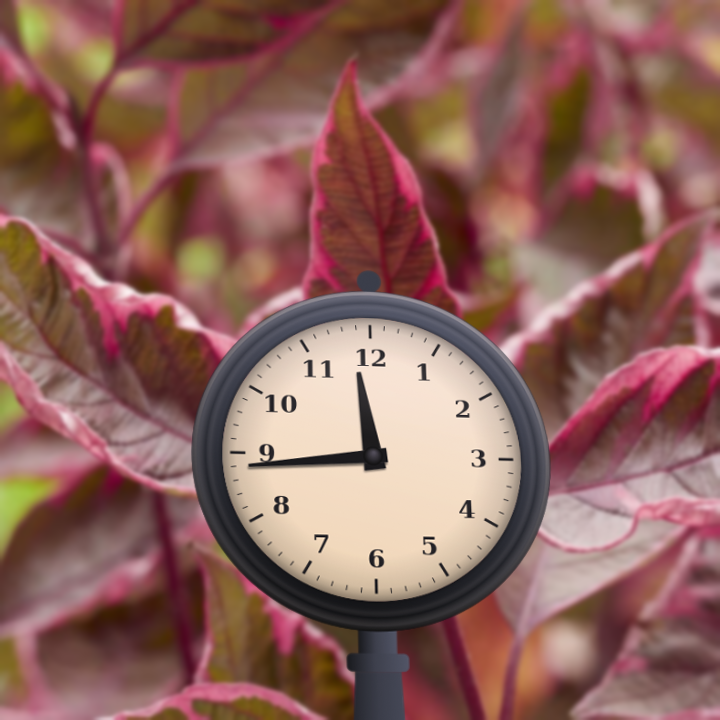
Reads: 11:44
